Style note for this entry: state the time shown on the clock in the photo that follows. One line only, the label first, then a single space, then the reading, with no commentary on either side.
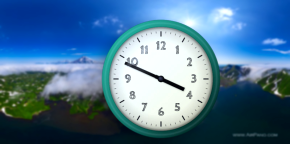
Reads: 3:49
